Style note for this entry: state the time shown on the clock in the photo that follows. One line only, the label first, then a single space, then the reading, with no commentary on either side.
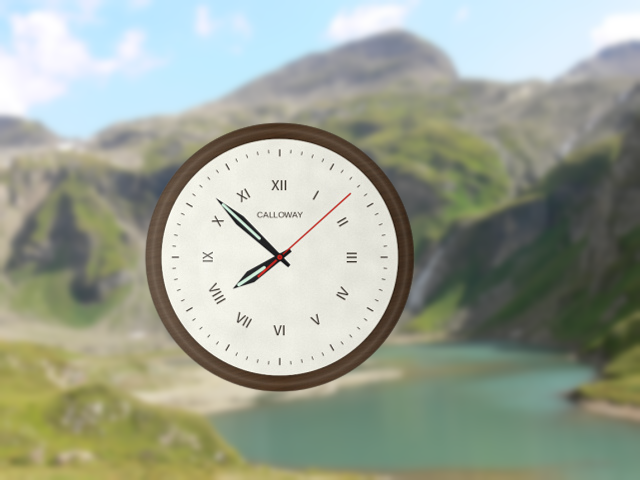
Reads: 7:52:08
